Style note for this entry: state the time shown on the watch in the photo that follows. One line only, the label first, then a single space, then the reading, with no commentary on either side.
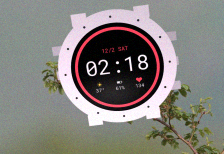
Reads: 2:18
